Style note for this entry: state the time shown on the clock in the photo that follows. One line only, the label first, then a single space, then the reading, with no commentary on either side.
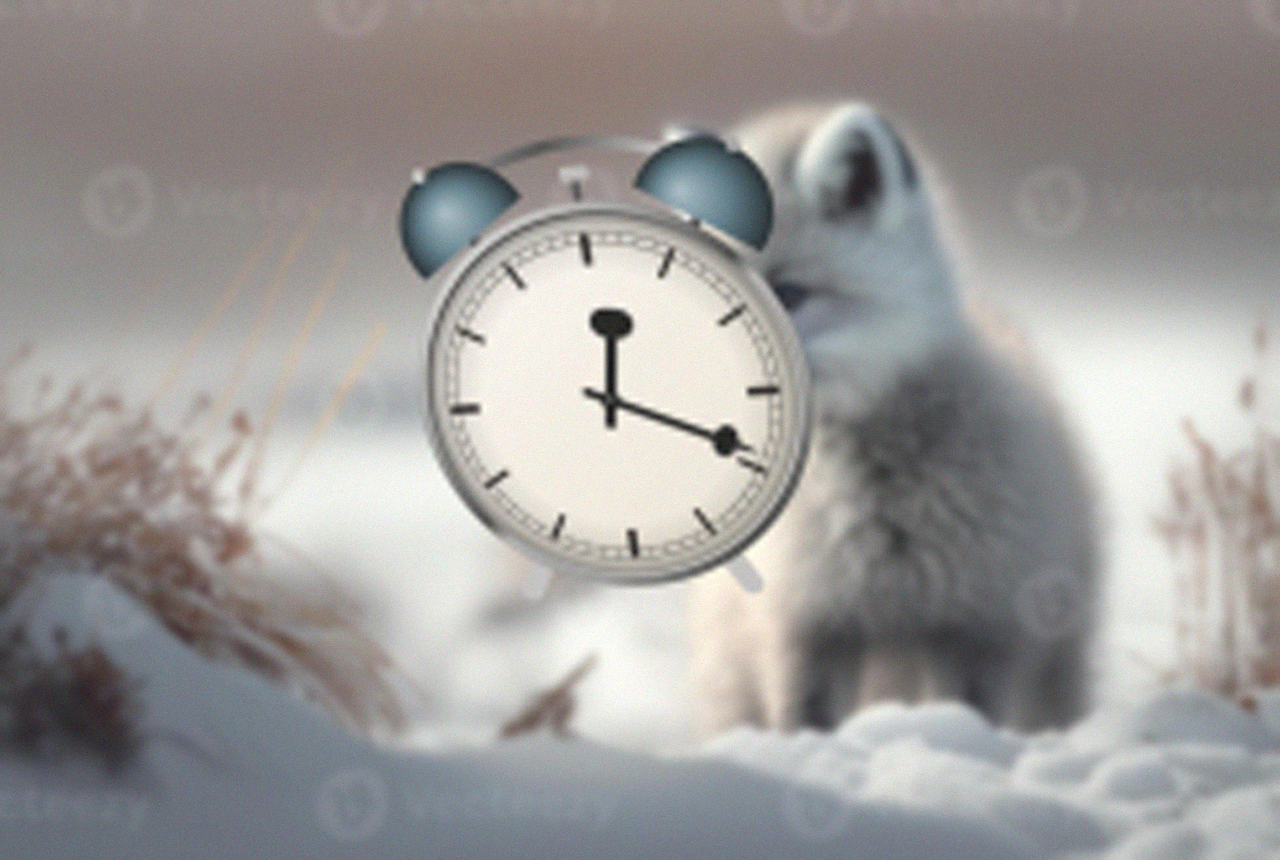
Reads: 12:19
